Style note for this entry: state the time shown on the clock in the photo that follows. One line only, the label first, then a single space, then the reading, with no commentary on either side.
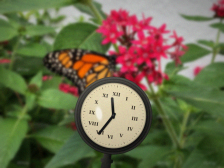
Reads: 11:35
